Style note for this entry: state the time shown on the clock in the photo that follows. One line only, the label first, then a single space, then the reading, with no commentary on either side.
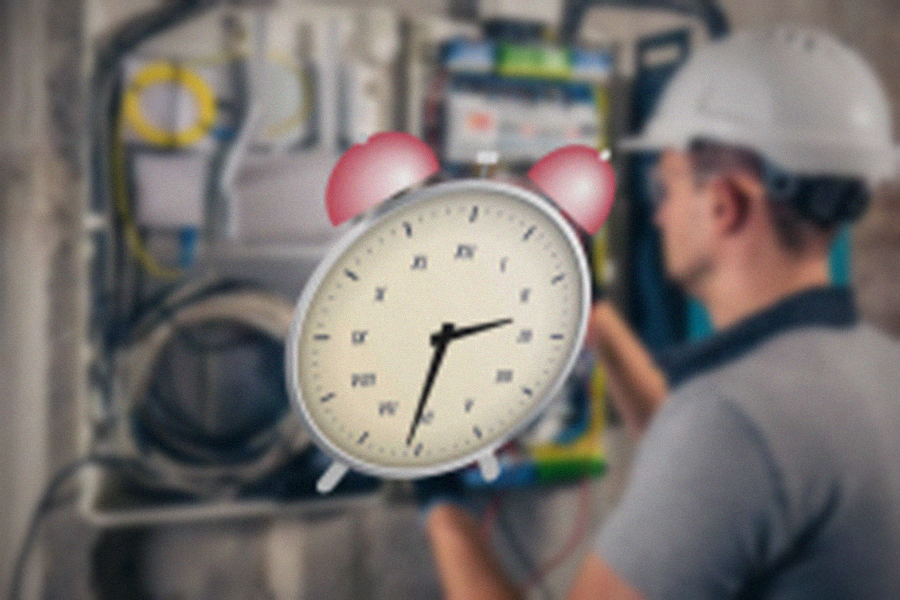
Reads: 2:31
